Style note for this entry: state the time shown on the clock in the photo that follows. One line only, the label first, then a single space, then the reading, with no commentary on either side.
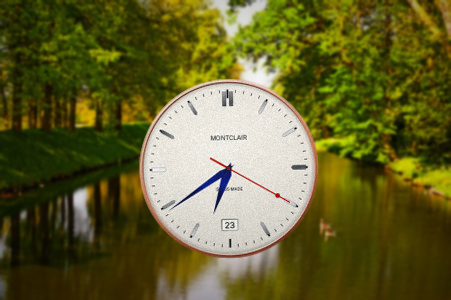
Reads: 6:39:20
